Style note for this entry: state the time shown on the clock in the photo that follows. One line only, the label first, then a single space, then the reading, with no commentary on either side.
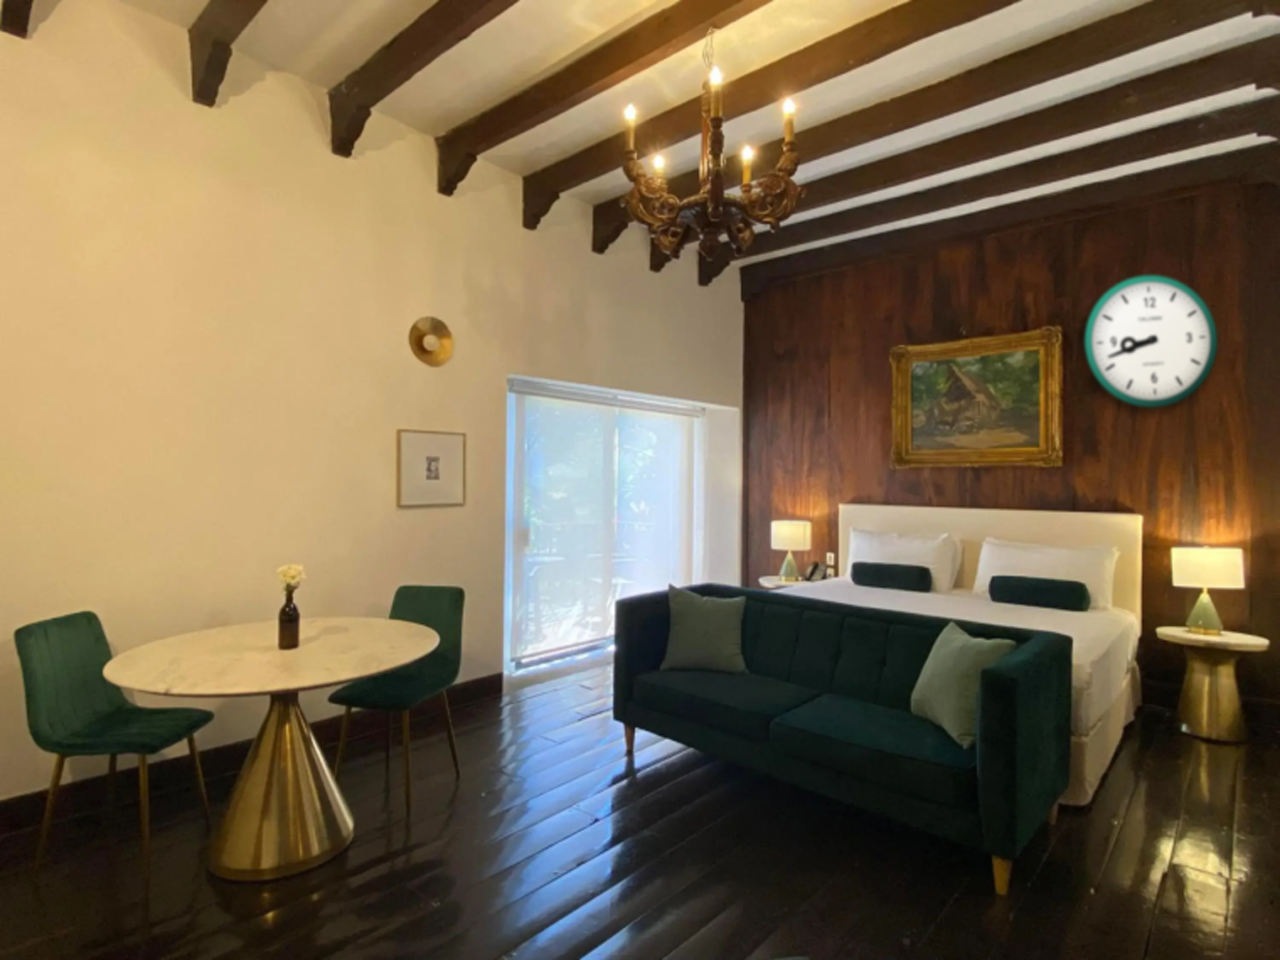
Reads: 8:42
